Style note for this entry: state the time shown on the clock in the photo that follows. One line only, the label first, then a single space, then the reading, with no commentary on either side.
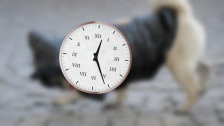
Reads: 12:26
